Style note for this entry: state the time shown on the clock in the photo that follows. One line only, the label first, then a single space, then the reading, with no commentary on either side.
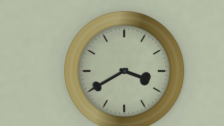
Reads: 3:40
